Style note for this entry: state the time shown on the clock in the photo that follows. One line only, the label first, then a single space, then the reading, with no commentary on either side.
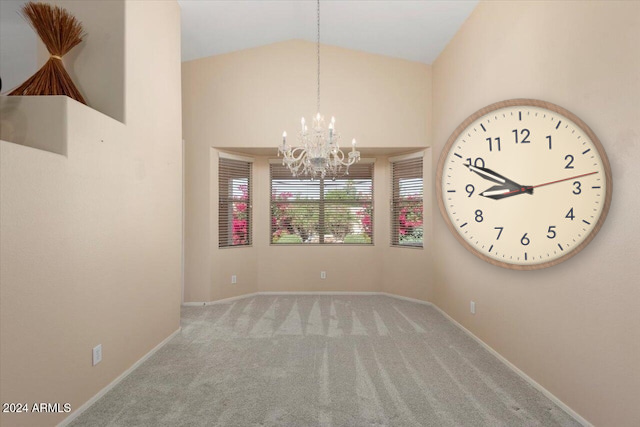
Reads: 8:49:13
